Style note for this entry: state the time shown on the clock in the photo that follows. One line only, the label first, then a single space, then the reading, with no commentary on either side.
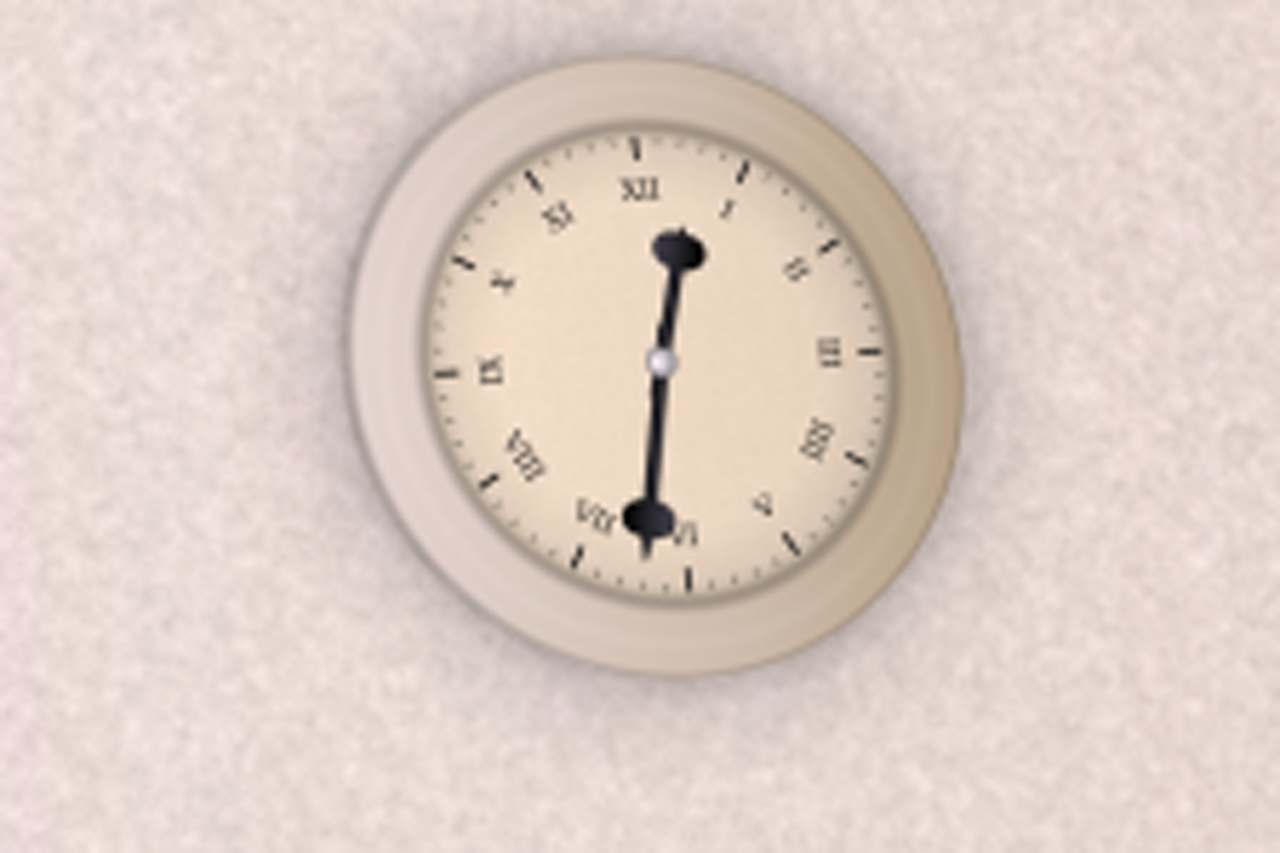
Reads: 12:32
